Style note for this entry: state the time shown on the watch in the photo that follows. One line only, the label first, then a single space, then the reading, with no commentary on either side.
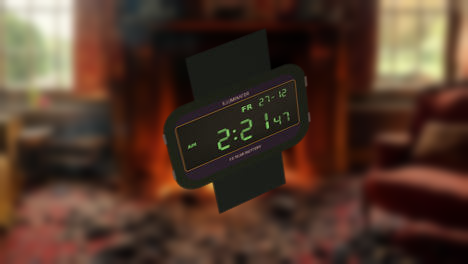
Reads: 2:21:47
